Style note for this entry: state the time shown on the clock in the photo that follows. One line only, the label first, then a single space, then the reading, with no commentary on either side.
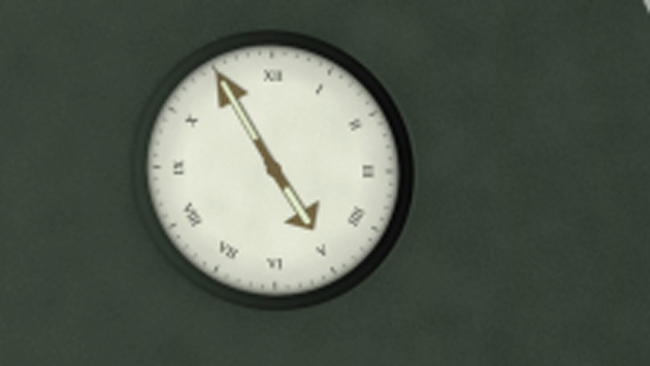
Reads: 4:55
